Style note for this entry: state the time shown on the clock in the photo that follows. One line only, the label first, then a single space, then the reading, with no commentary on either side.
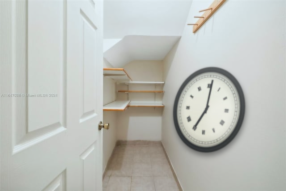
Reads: 7:01
